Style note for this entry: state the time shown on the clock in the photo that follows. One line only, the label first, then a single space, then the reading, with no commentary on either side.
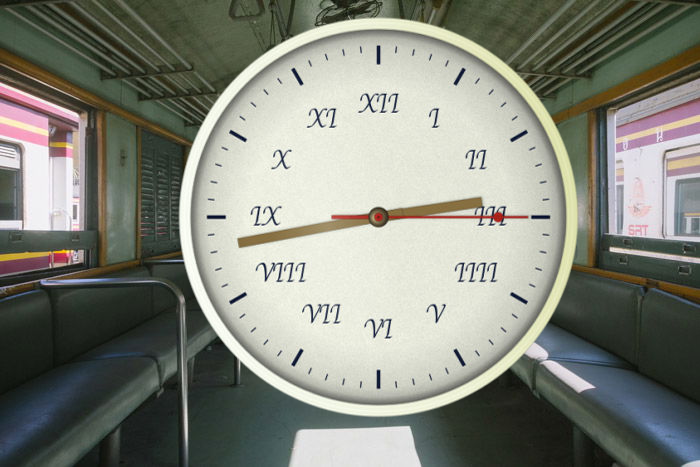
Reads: 2:43:15
